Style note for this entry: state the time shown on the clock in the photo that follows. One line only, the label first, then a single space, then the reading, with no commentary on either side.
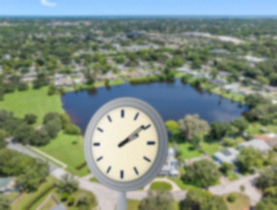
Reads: 2:09
